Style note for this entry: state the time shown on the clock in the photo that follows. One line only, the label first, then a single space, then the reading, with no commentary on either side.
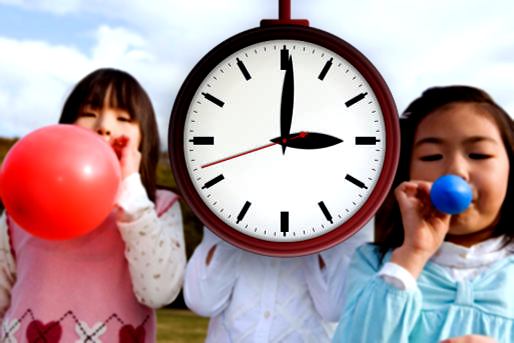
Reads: 3:00:42
